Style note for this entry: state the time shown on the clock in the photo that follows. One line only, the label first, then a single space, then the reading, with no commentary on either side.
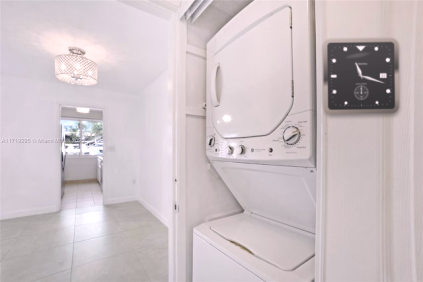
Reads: 11:18
